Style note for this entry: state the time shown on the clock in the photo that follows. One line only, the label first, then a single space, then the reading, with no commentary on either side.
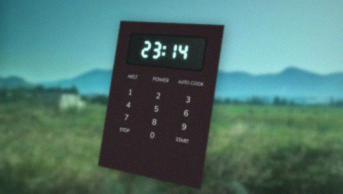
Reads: 23:14
